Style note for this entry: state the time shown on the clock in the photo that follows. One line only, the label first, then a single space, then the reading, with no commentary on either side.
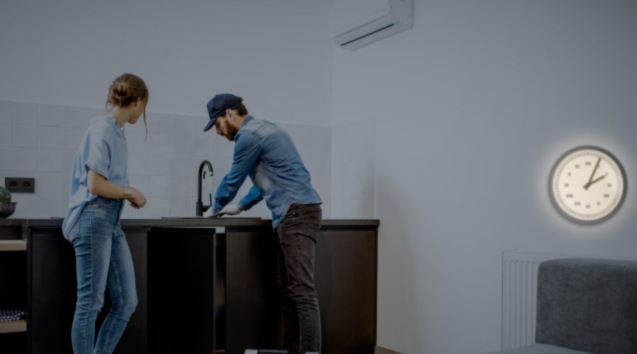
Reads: 2:04
